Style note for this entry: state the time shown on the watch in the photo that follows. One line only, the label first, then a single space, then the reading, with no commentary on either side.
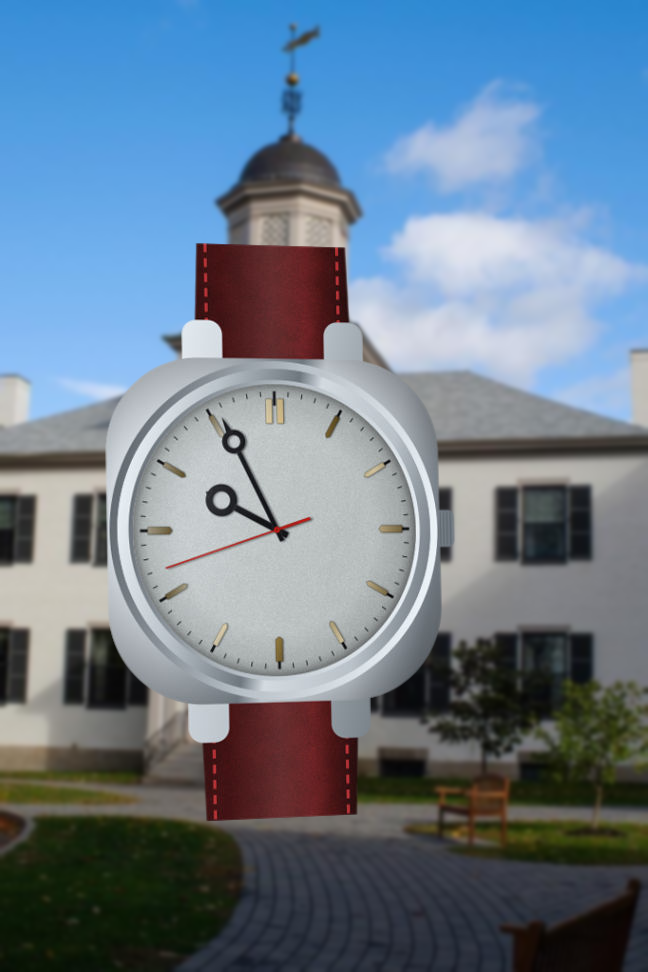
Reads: 9:55:42
